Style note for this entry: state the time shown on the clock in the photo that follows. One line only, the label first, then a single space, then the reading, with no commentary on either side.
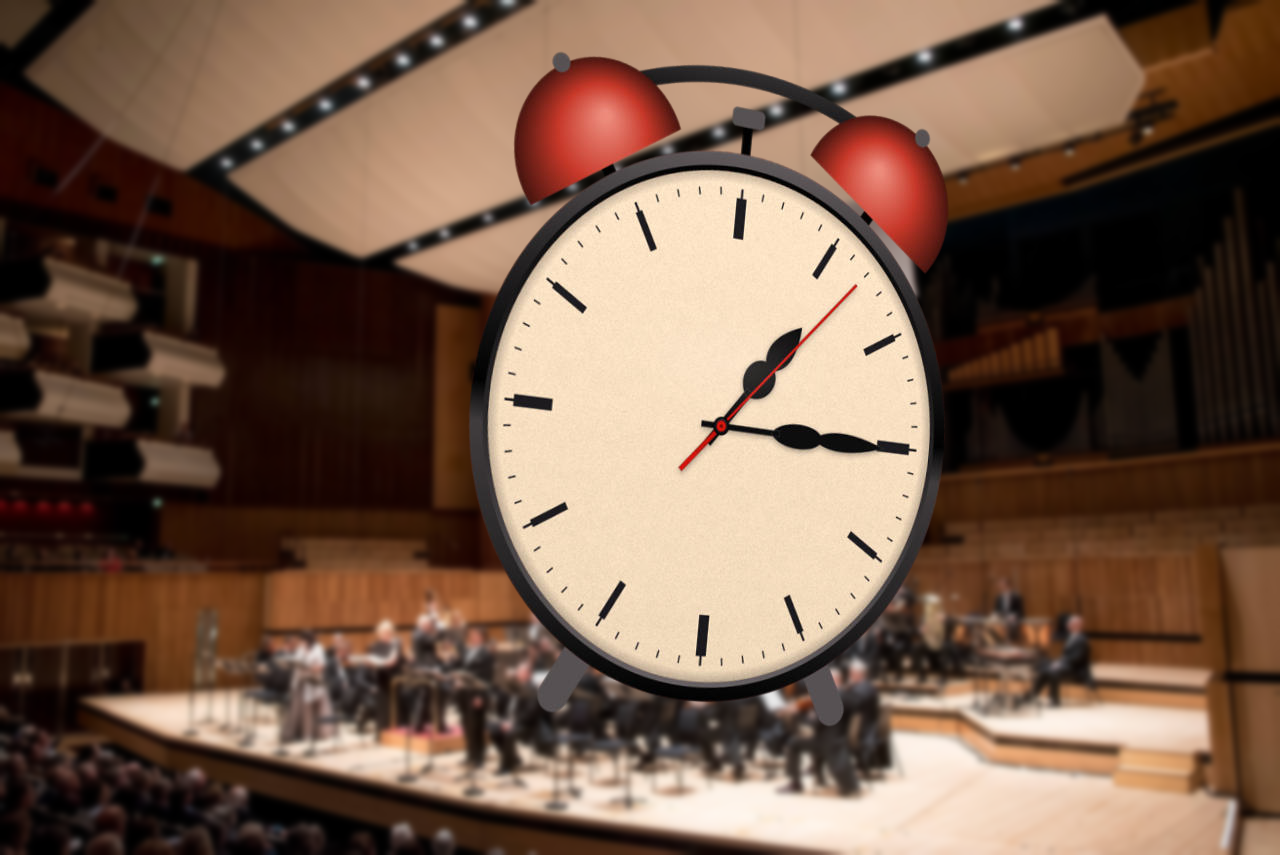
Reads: 1:15:07
